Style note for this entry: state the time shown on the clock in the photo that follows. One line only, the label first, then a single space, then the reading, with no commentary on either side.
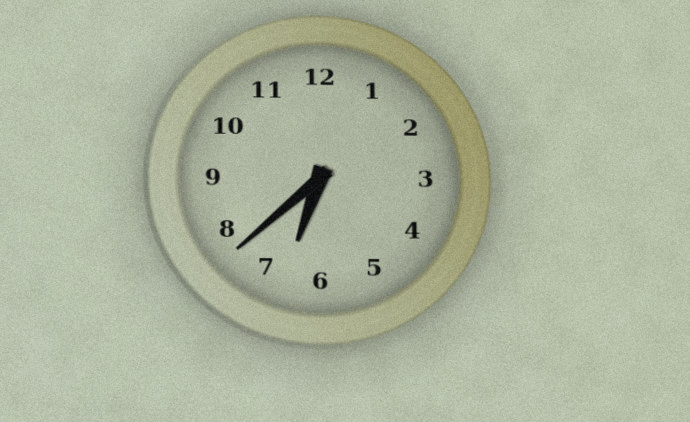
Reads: 6:38
